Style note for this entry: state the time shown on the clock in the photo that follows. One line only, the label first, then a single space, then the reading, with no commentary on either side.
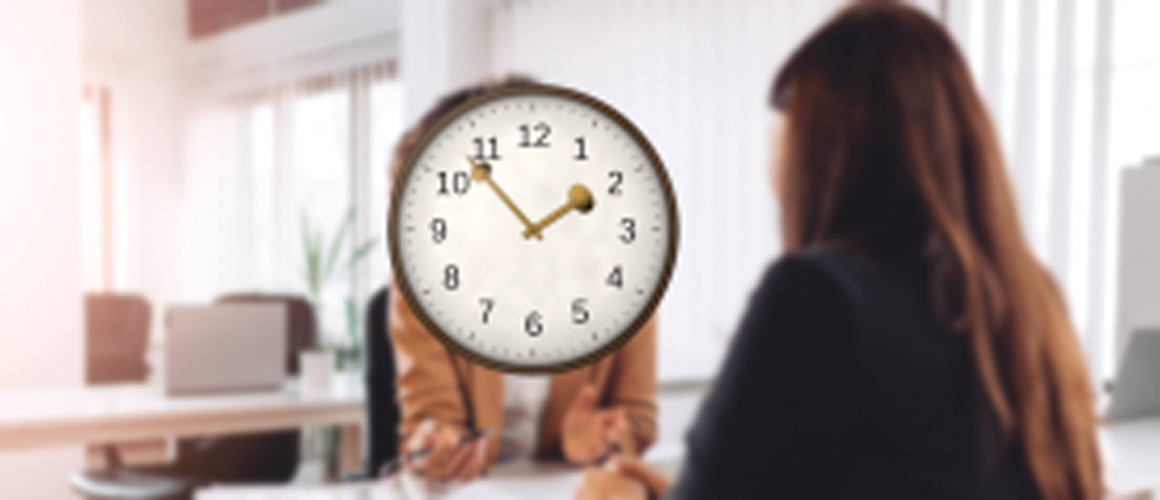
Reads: 1:53
